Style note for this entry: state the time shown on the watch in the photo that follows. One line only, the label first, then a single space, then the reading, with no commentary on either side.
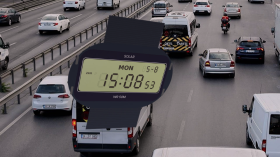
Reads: 15:08:53
